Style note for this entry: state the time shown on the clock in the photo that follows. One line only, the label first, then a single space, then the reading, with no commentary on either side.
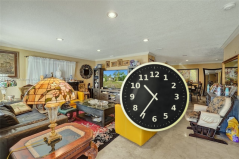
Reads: 10:36
